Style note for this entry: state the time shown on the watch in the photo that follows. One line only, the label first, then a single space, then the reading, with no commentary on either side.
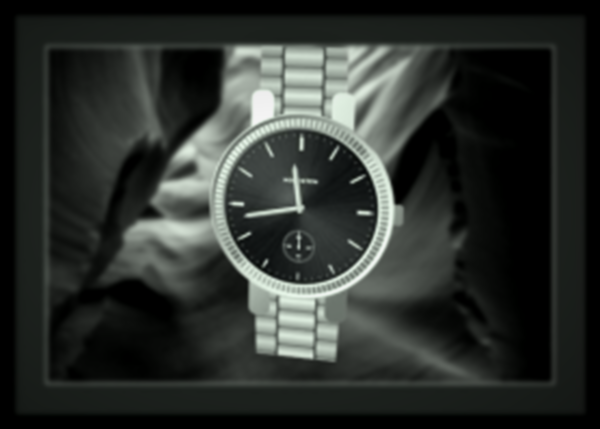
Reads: 11:43
